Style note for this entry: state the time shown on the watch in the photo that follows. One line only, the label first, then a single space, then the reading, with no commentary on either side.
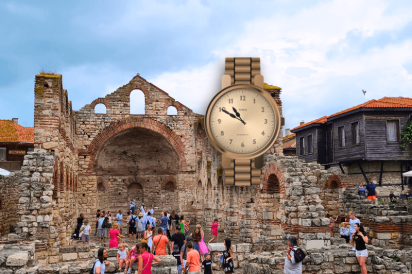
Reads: 10:50
